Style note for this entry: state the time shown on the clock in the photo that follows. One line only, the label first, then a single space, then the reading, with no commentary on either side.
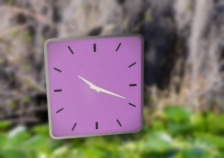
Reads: 10:19
